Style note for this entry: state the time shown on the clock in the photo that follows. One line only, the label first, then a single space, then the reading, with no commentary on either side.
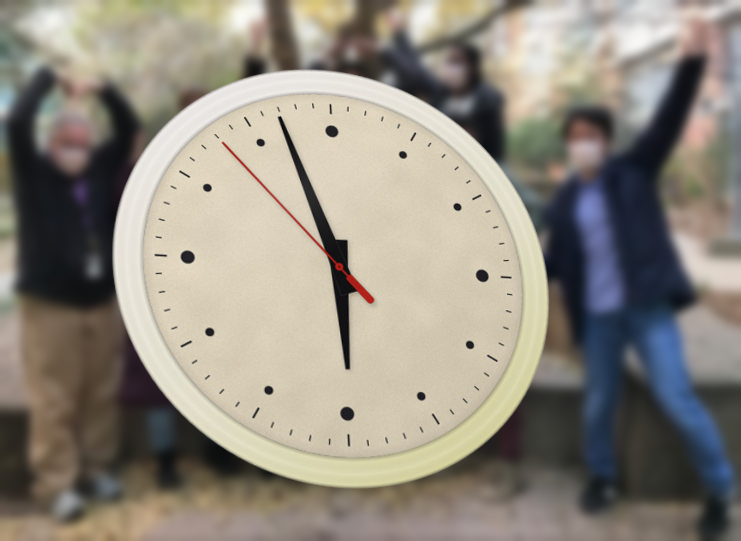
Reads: 5:56:53
